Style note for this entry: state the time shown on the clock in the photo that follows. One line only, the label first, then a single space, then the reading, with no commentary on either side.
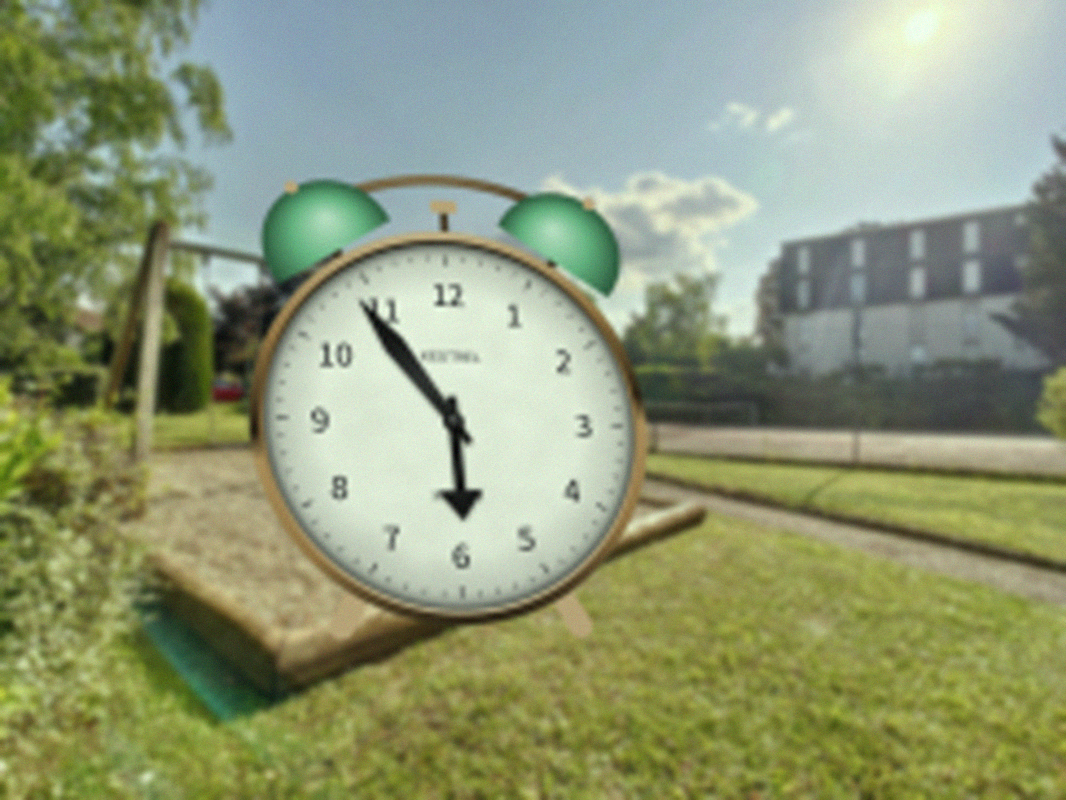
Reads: 5:54
